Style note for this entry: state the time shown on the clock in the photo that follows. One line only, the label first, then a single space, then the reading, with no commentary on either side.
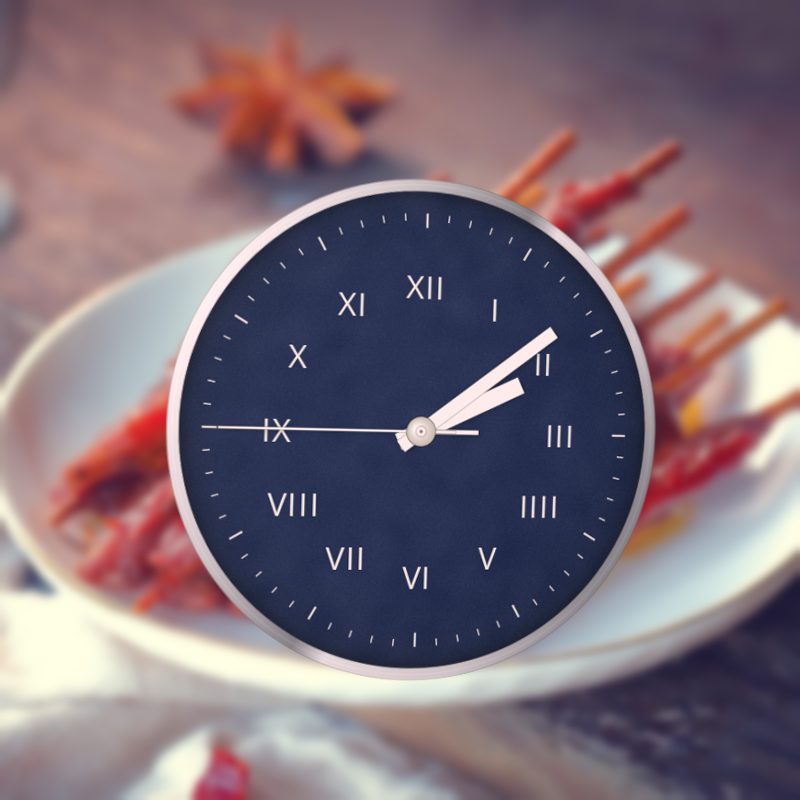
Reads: 2:08:45
